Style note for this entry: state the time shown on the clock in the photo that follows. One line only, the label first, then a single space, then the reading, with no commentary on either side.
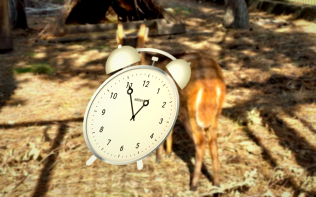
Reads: 12:55
